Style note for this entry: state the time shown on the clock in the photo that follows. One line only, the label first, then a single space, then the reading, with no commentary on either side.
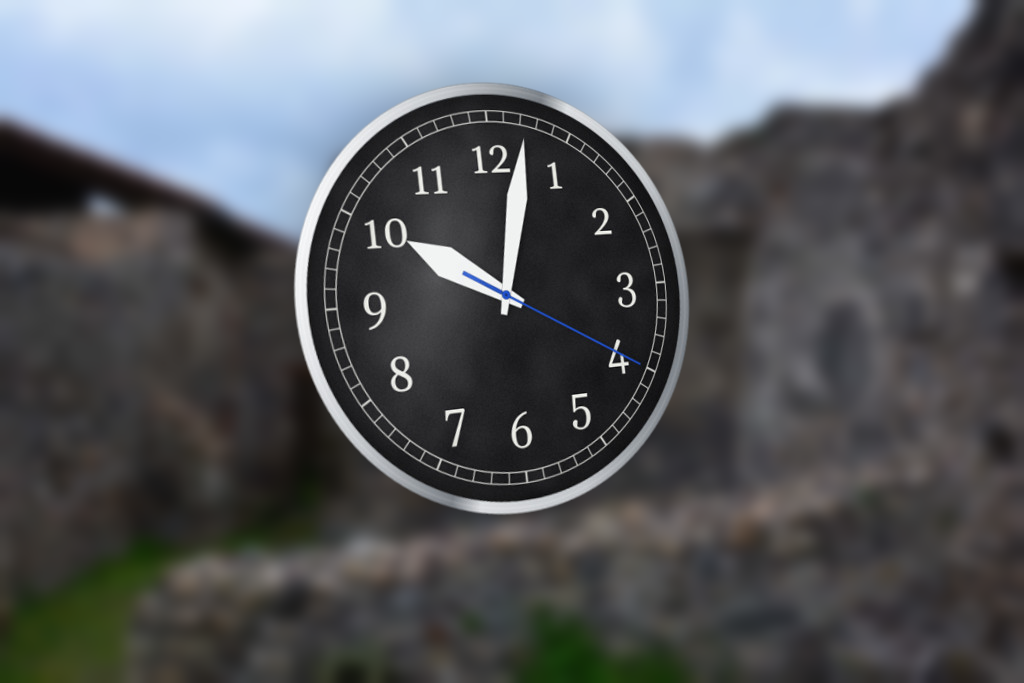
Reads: 10:02:20
